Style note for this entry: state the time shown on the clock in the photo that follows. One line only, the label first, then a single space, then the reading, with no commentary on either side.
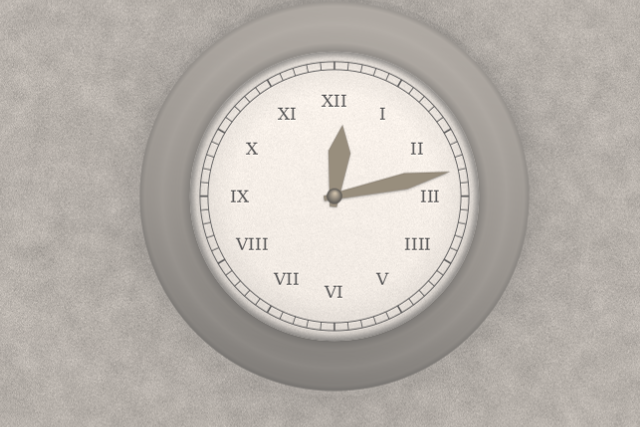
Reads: 12:13
